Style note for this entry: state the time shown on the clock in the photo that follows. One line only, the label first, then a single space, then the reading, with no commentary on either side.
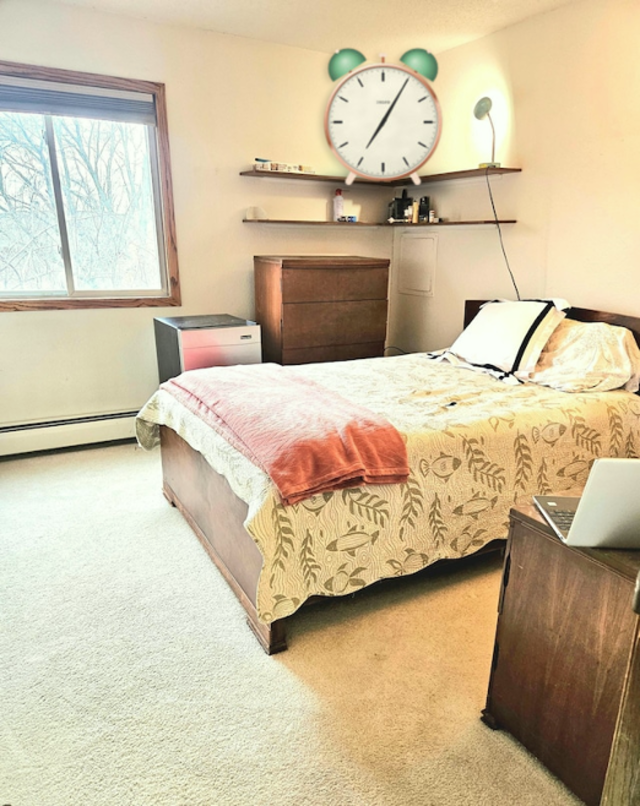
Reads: 7:05
